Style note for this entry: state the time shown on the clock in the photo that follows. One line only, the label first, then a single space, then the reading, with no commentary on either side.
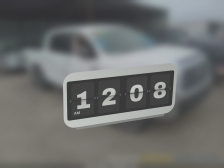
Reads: 12:08
